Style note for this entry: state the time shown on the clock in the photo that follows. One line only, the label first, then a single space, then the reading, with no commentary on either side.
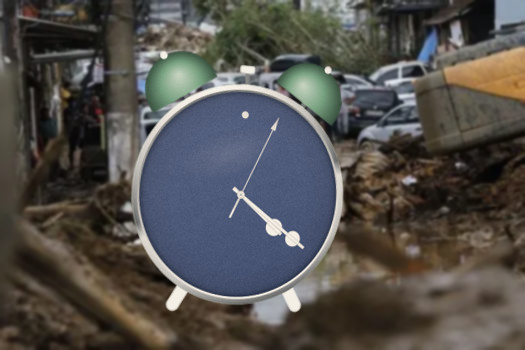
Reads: 4:21:04
